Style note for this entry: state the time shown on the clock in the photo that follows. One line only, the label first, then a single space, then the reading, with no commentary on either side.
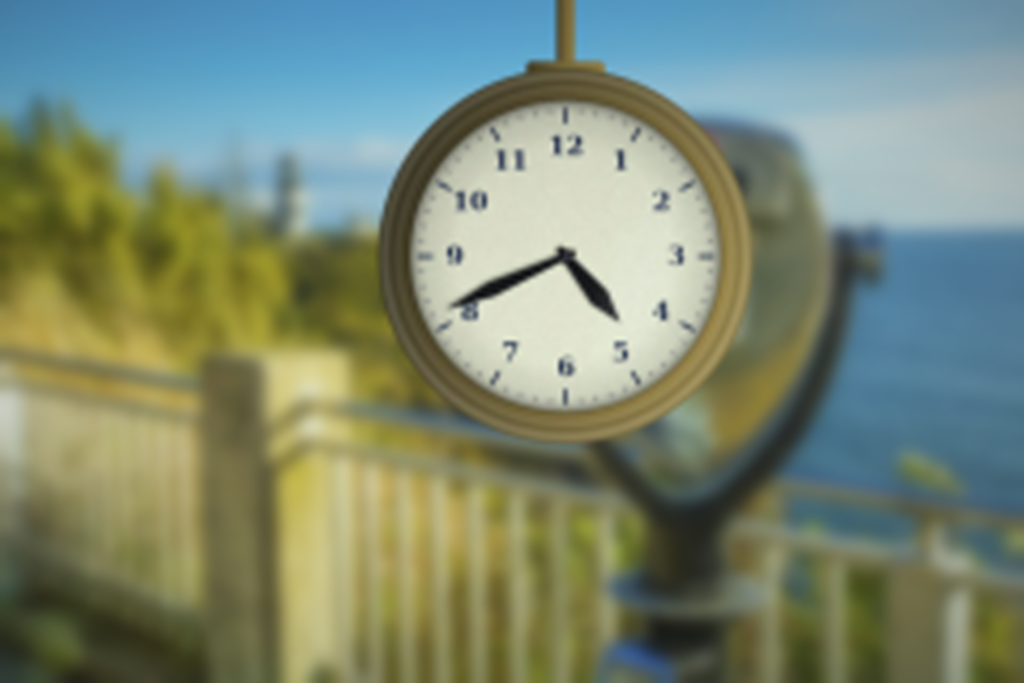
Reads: 4:41
